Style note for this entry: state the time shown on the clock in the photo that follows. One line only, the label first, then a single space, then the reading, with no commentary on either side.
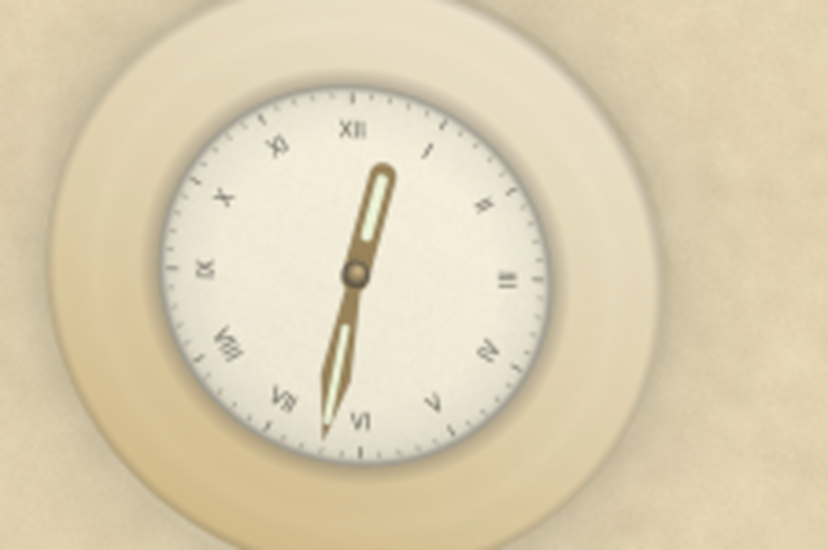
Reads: 12:32
